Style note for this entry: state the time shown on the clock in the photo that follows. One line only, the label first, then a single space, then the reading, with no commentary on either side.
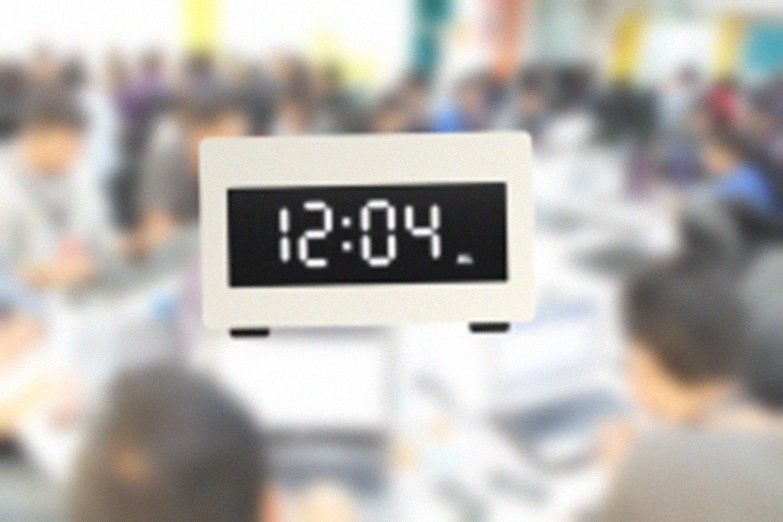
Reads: 12:04
